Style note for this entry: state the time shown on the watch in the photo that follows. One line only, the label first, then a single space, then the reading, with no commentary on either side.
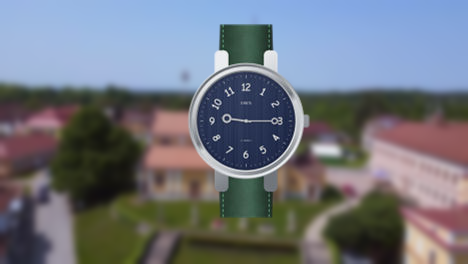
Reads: 9:15
